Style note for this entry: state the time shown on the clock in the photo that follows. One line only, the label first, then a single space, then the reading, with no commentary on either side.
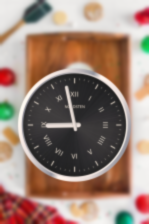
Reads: 8:58
